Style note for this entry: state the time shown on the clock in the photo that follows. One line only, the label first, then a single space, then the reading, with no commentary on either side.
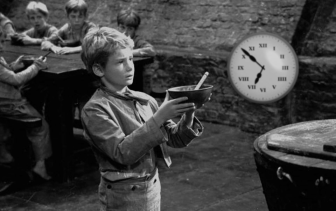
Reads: 6:52
